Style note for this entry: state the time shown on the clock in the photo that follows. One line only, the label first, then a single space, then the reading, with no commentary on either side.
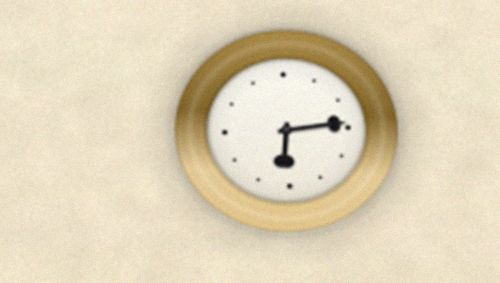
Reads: 6:14
